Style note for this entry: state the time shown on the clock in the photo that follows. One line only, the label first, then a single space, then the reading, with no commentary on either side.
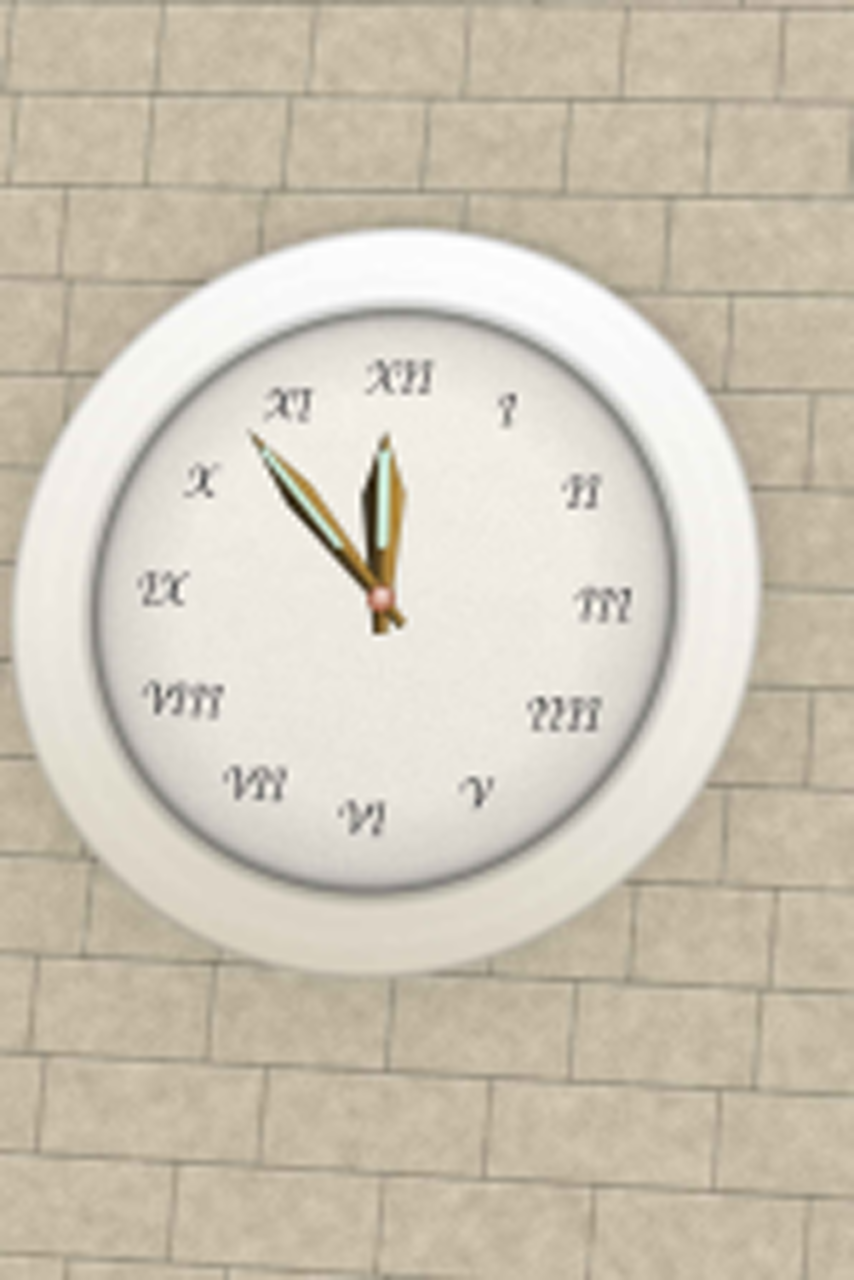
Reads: 11:53
